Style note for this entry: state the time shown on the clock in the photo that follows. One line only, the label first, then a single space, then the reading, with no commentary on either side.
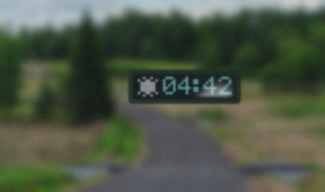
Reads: 4:42
